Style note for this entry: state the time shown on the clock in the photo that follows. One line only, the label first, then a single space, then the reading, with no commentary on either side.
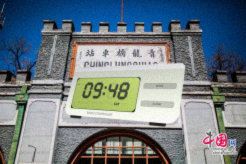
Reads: 9:48
